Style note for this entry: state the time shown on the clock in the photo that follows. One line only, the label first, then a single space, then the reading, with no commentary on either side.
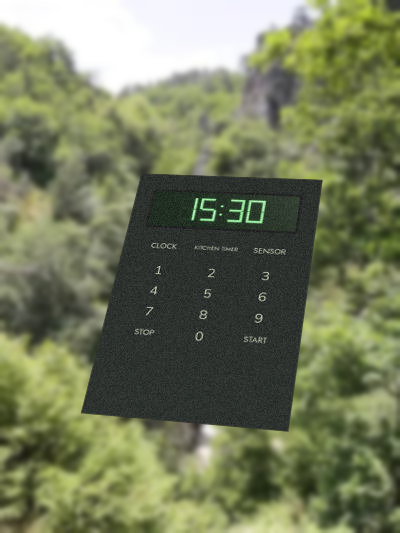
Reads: 15:30
